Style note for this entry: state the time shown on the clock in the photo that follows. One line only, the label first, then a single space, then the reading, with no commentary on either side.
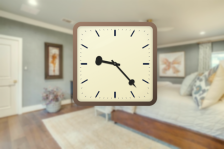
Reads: 9:23
